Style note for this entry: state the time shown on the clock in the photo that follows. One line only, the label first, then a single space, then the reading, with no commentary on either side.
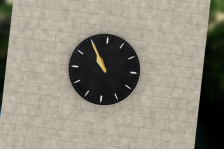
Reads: 10:55
